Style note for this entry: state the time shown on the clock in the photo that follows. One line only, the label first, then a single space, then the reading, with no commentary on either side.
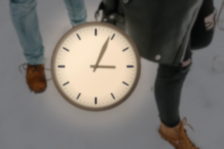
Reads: 3:04
